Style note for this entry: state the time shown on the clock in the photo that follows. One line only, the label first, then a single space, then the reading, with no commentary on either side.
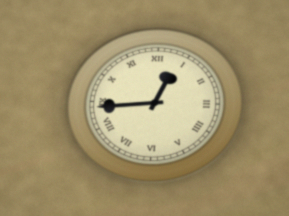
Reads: 12:44
